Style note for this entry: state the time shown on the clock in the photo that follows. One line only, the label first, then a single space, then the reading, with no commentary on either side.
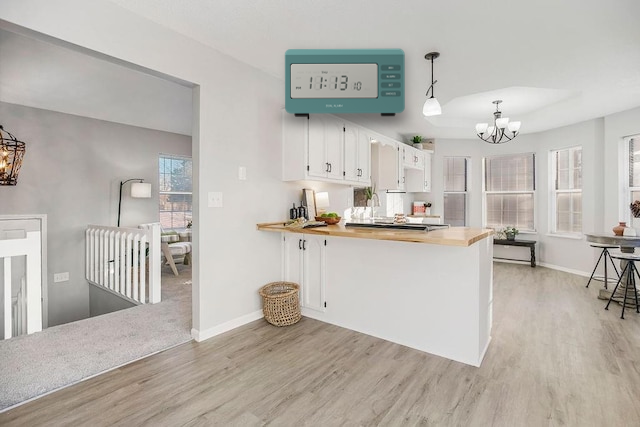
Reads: 11:13:10
